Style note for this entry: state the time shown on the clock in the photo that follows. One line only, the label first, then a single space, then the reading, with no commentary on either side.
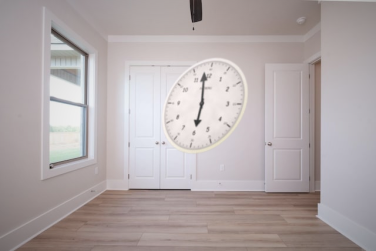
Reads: 5:58
